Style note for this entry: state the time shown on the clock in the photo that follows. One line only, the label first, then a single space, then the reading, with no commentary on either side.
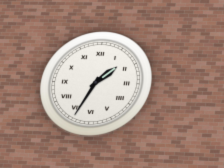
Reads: 1:34
